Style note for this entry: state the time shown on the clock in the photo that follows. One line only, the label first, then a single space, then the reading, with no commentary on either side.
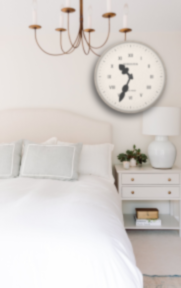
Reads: 10:34
